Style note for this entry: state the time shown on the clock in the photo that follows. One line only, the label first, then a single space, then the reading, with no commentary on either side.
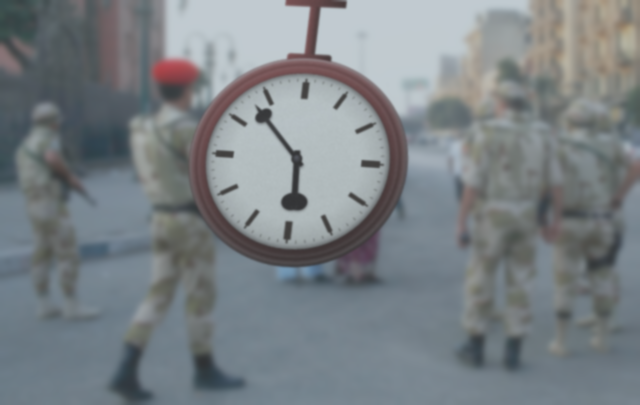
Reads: 5:53
